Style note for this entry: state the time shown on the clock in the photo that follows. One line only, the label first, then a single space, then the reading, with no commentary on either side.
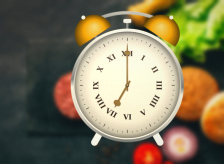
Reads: 7:00
